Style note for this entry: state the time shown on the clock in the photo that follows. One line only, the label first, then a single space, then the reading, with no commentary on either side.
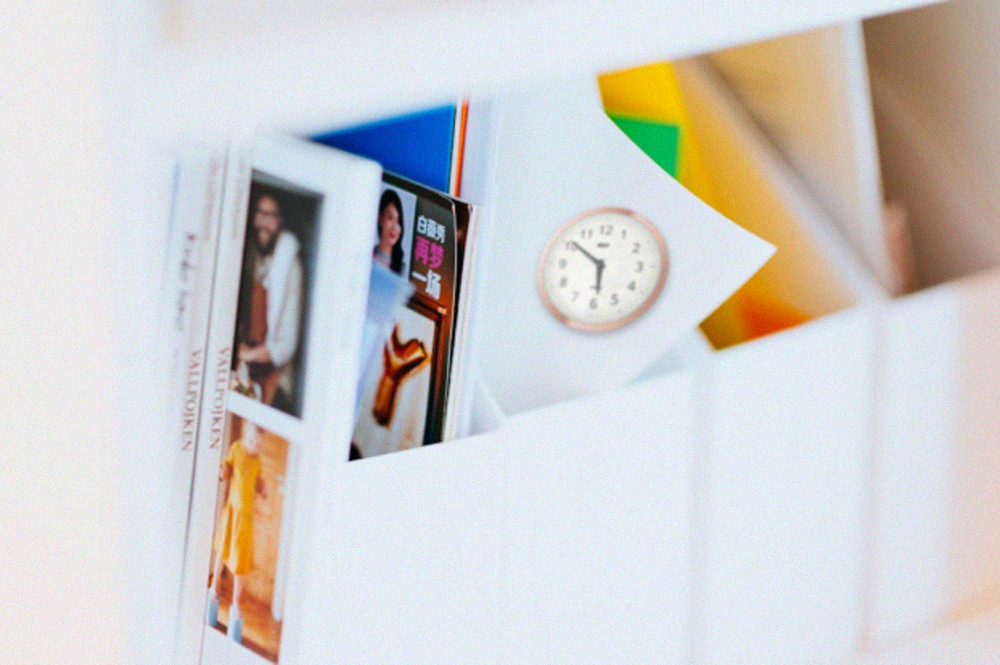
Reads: 5:51
